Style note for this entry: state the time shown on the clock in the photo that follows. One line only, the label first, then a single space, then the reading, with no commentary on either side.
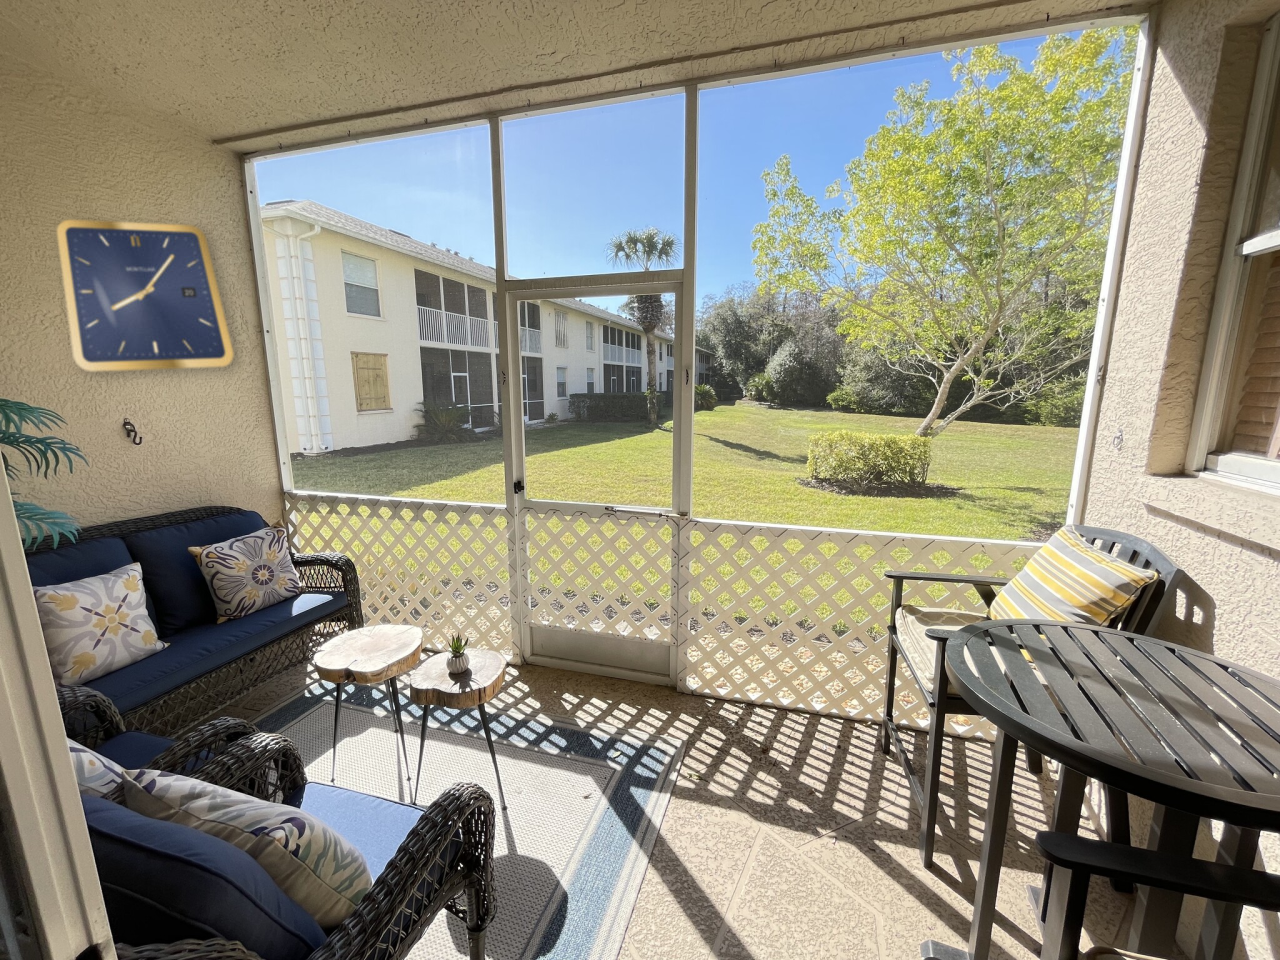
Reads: 8:07
